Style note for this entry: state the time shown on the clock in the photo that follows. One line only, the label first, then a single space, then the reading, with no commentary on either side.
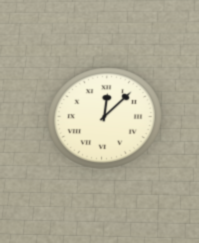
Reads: 12:07
